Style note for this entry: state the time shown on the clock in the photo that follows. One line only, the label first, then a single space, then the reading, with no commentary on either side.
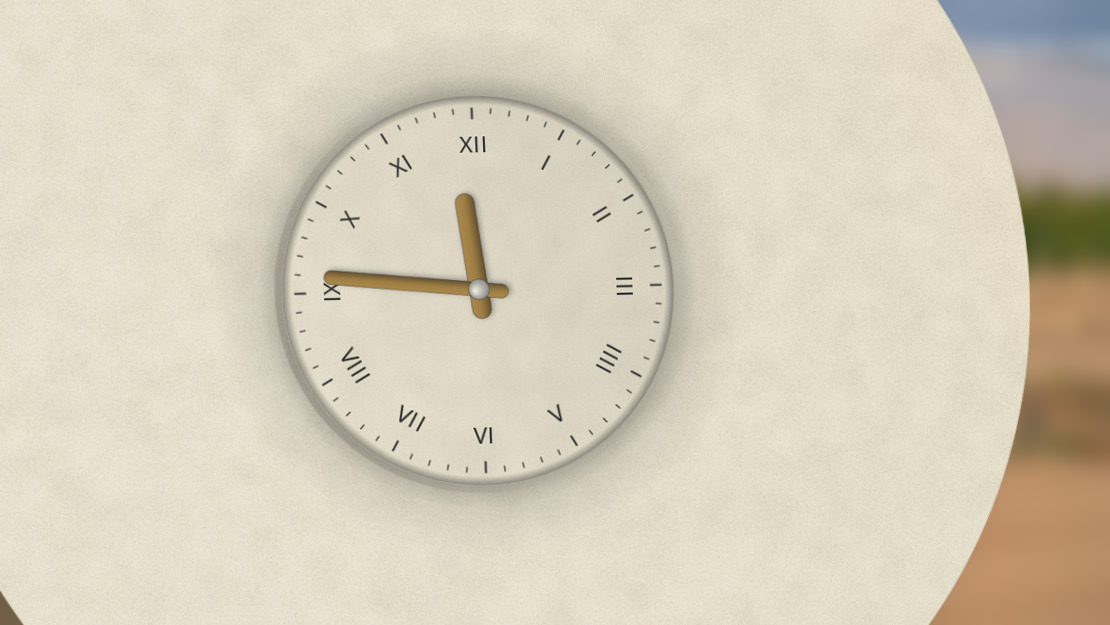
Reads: 11:46
